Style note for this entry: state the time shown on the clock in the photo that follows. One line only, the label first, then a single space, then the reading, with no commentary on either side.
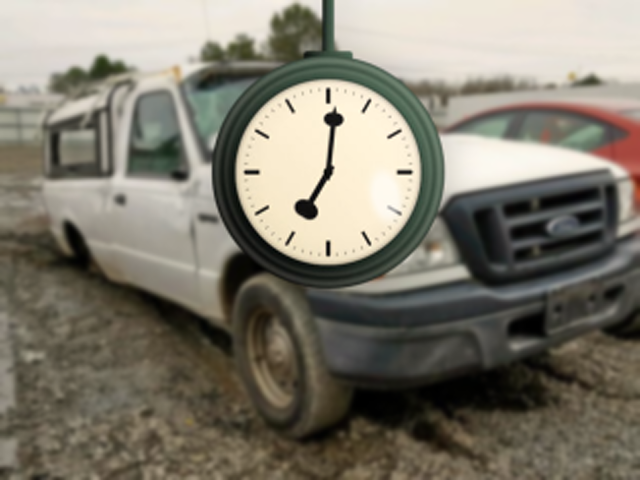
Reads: 7:01
